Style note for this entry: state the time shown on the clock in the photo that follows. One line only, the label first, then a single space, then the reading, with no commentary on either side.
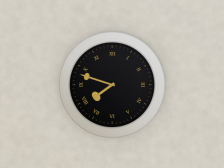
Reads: 7:48
